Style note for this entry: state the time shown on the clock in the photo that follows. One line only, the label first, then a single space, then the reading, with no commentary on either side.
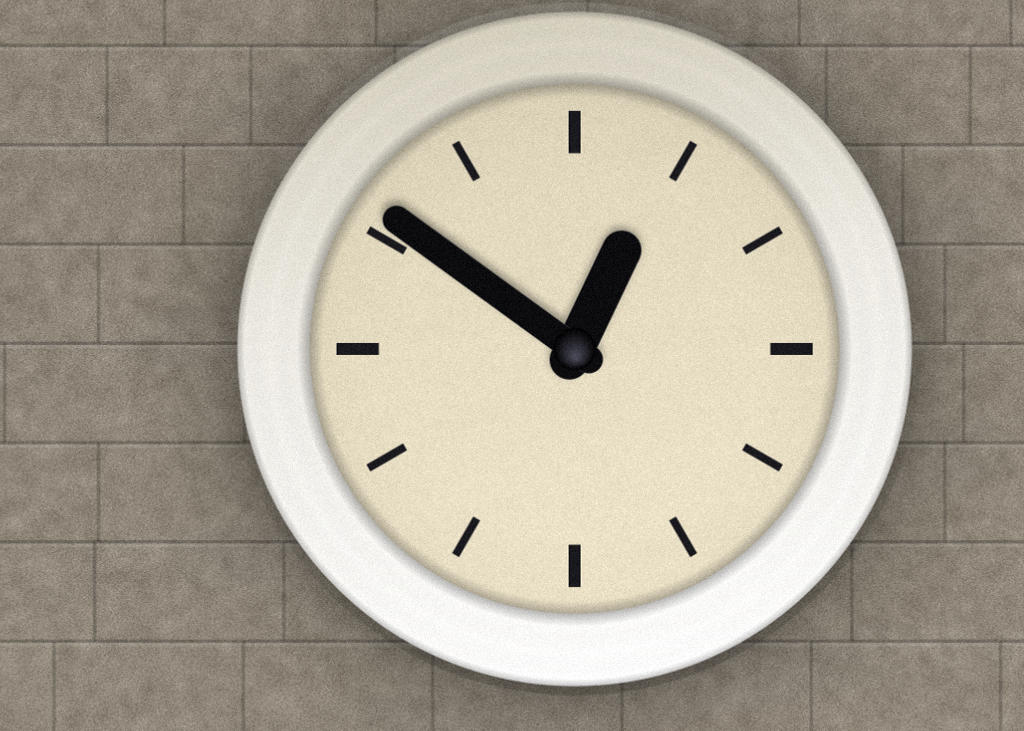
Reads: 12:51
